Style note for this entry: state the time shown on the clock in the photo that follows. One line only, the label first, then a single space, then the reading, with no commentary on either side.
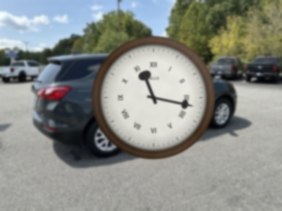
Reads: 11:17
